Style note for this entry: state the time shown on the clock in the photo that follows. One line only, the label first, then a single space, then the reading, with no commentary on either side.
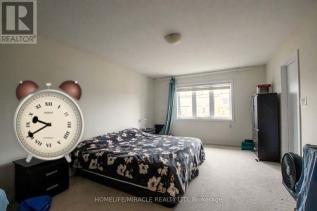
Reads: 9:40
